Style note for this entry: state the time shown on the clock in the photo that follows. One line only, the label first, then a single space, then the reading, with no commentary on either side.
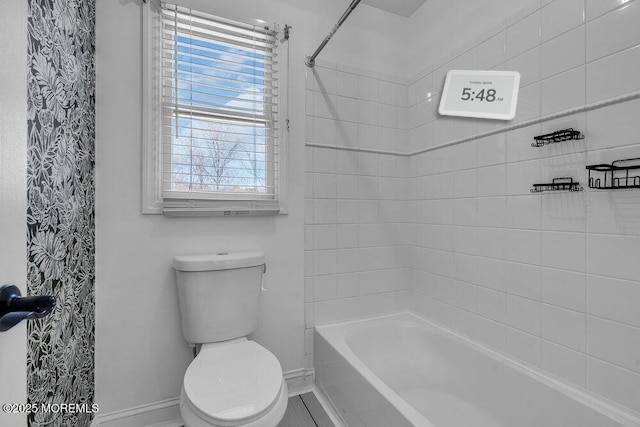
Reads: 5:48
